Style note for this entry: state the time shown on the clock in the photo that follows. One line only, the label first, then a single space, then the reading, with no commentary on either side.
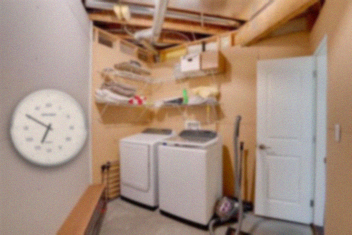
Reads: 6:50
